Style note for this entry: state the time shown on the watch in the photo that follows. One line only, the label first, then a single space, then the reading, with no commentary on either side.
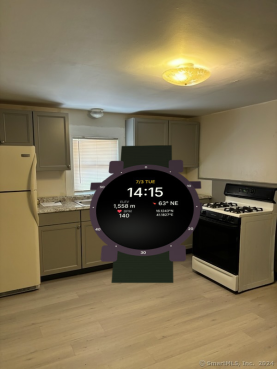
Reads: 14:15
